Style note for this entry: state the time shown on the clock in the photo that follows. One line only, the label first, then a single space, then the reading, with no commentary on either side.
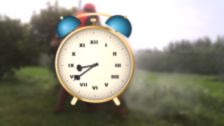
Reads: 8:39
